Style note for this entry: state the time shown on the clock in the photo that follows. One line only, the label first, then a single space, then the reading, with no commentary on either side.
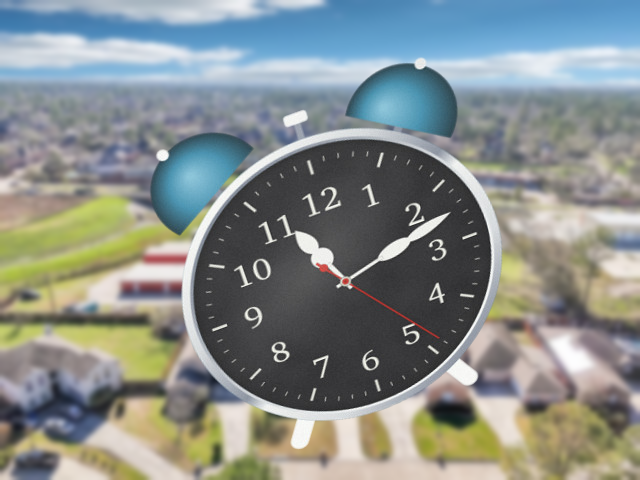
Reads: 11:12:24
